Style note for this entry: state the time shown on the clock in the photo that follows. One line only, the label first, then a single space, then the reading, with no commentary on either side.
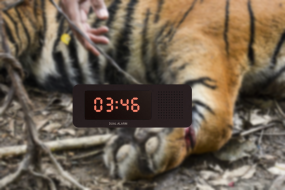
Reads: 3:46
